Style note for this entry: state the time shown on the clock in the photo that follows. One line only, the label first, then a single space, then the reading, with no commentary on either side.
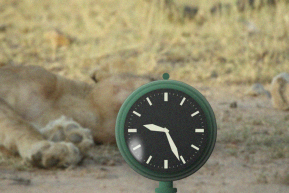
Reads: 9:26
